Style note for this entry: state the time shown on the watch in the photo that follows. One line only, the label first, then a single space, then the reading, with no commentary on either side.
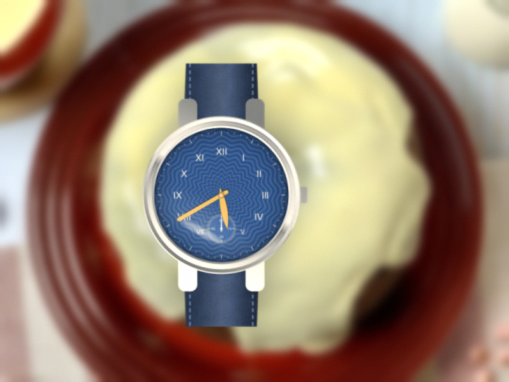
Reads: 5:40
